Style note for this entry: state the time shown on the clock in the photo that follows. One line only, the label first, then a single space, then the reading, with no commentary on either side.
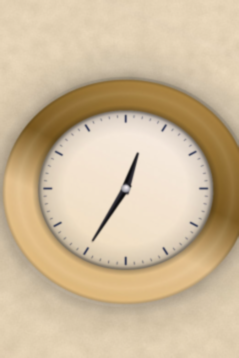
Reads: 12:35
